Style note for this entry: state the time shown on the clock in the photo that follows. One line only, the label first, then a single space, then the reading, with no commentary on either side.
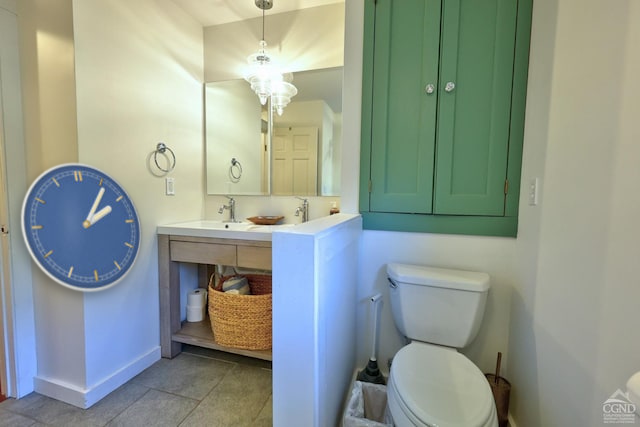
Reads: 2:06
